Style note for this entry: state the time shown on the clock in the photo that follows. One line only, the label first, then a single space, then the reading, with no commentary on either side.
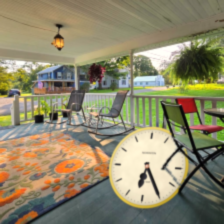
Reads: 6:25
